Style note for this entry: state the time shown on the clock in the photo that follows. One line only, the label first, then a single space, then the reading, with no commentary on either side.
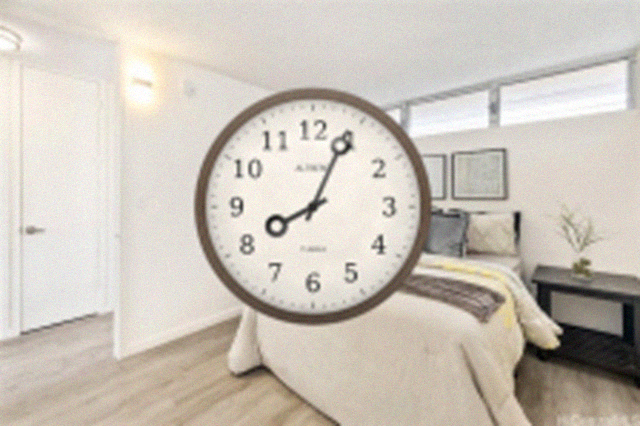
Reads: 8:04
